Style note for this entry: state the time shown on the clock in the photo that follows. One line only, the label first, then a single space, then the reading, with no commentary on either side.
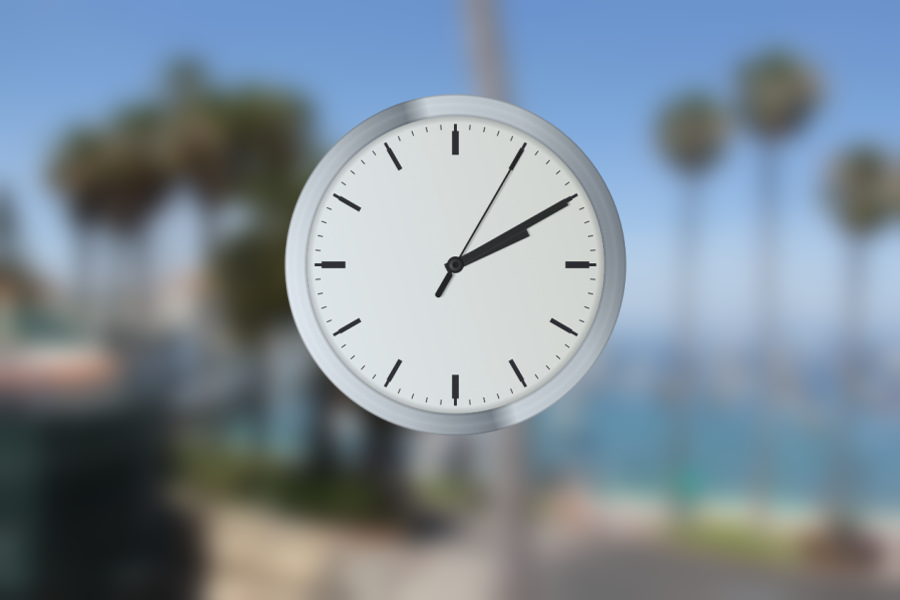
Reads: 2:10:05
